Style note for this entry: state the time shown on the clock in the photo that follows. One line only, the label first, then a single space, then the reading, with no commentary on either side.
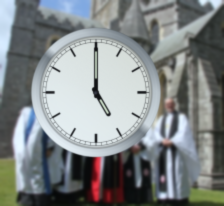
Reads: 5:00
